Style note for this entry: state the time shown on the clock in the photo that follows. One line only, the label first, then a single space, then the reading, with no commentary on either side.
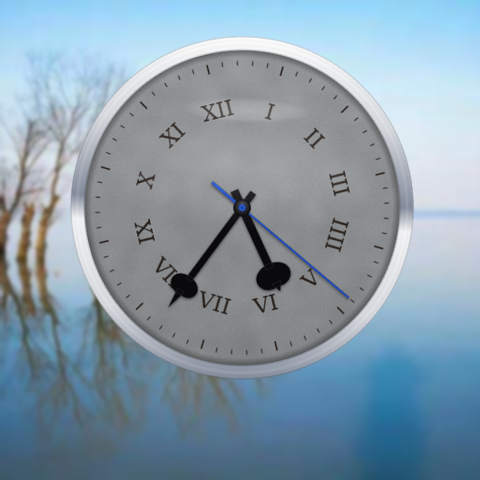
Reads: 5:38:24
